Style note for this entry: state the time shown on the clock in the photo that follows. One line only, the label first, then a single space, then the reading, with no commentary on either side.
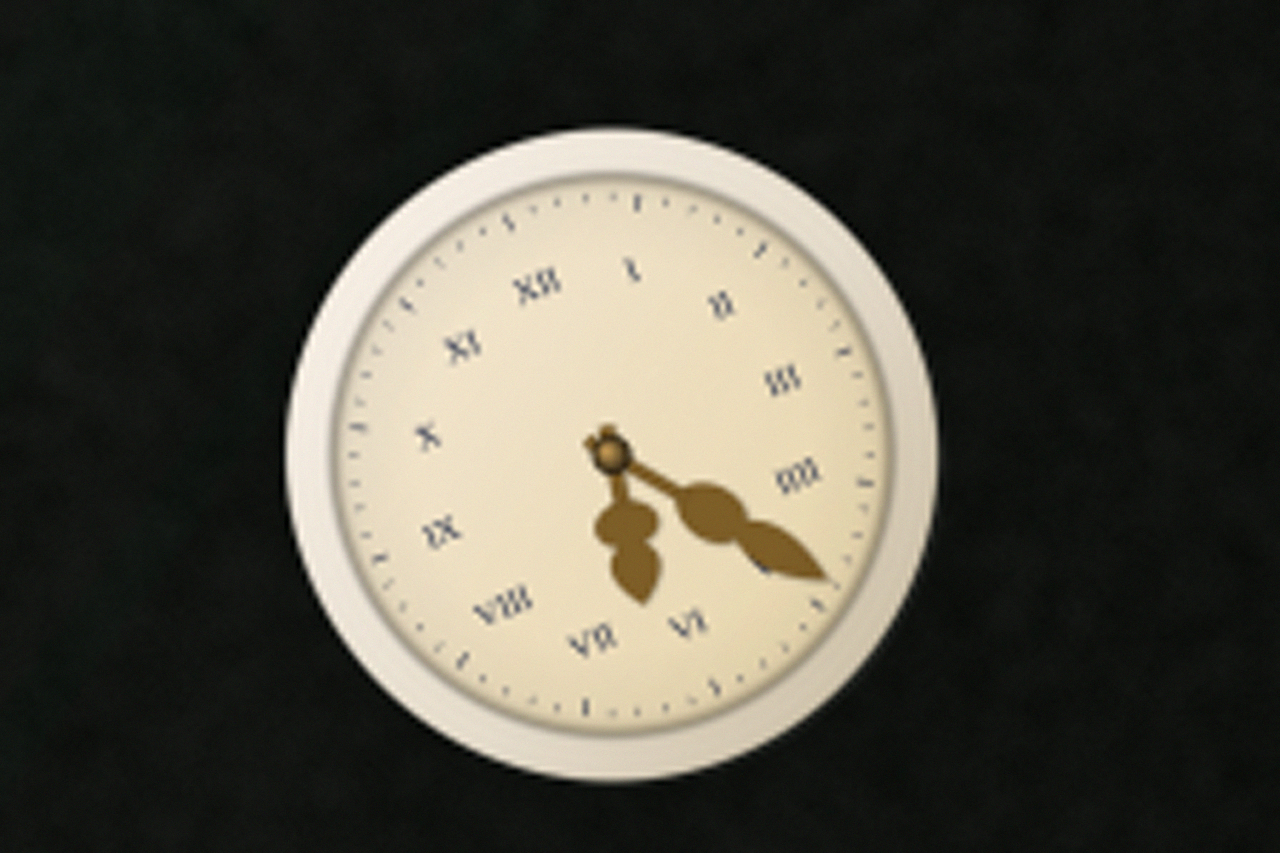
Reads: 6:24
